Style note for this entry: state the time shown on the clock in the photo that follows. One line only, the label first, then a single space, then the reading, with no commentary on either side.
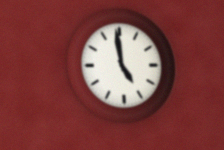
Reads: 4:59
